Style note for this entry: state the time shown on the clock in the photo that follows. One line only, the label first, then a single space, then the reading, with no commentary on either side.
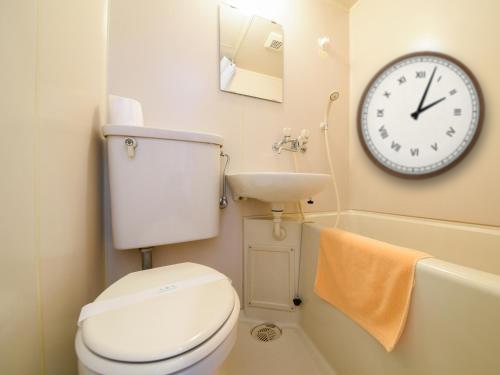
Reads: 2:03
